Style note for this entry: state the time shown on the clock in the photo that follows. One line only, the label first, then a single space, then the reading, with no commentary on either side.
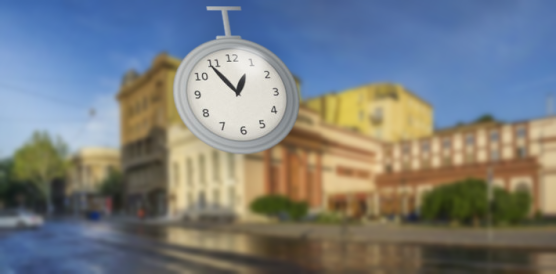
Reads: 12:54
